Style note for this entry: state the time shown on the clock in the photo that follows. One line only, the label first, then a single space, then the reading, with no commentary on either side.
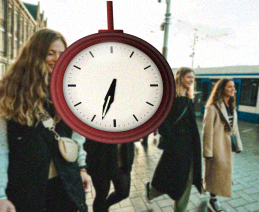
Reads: 6:33
